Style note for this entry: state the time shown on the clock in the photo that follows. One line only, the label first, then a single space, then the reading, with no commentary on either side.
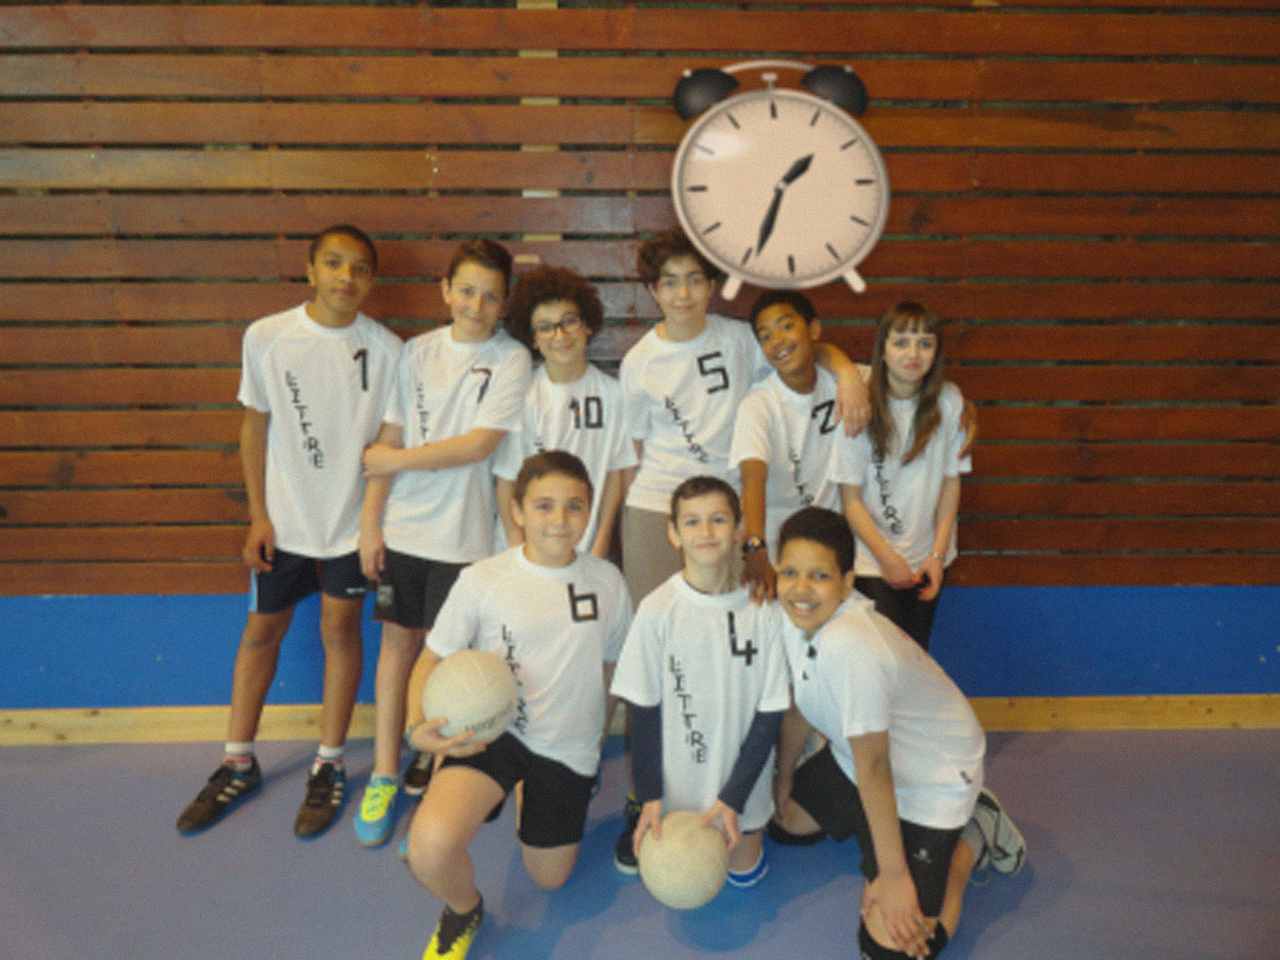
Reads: 1:34
